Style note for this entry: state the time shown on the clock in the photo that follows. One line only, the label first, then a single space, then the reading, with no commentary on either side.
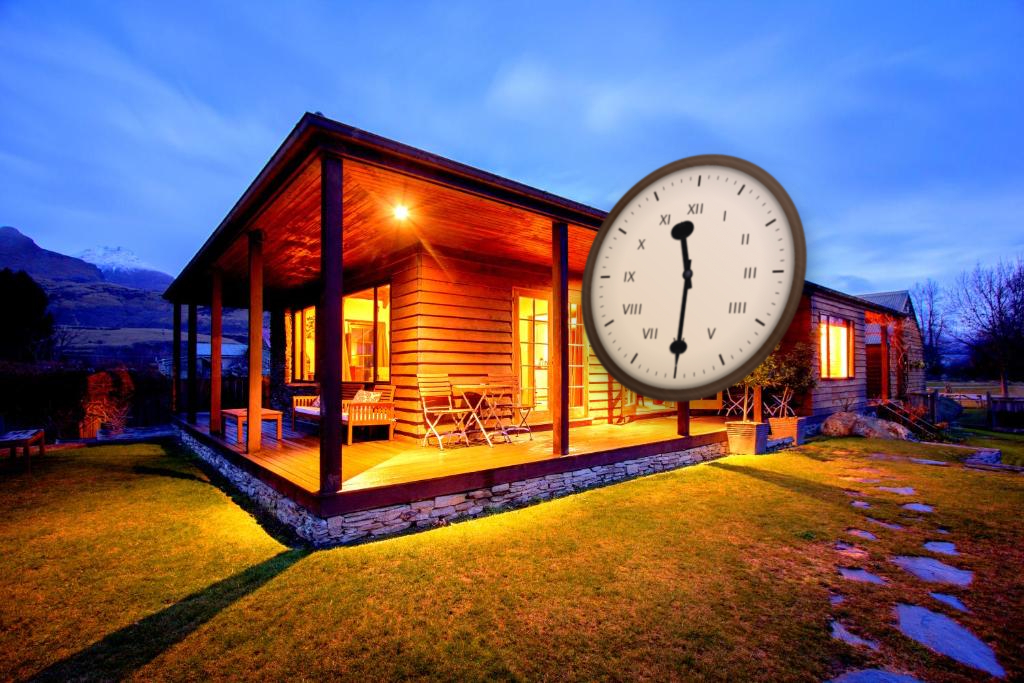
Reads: 11:30
